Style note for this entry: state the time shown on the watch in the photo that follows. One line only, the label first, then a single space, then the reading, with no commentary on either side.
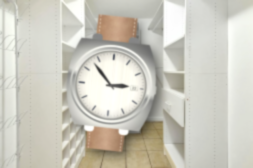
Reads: 2:53
